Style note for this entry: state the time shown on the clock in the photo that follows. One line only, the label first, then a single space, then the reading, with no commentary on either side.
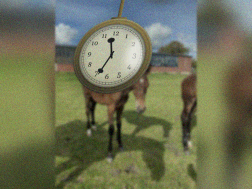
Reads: 11:34
